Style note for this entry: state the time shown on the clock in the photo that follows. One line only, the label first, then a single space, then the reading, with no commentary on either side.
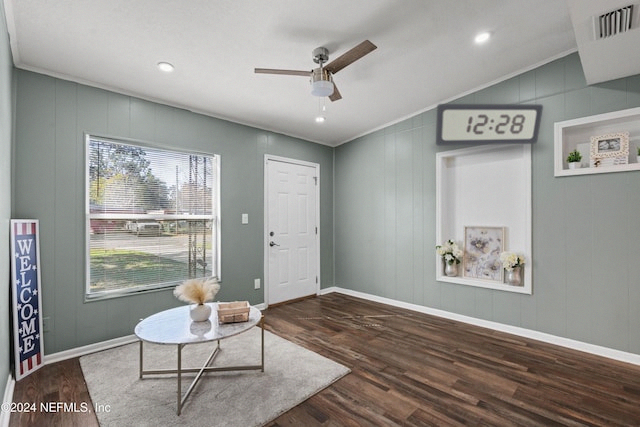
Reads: 12:28
